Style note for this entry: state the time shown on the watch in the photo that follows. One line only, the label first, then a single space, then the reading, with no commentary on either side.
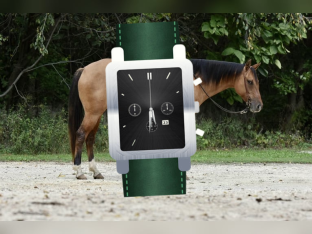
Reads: 5:31
